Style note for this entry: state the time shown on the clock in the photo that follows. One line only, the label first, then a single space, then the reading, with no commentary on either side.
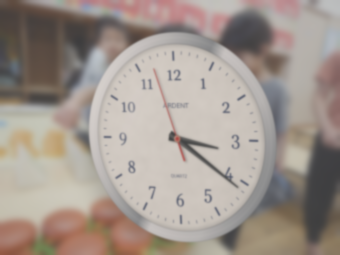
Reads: 3:20:57
